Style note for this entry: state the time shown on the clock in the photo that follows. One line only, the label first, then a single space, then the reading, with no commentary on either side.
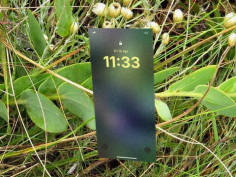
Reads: 11:33
